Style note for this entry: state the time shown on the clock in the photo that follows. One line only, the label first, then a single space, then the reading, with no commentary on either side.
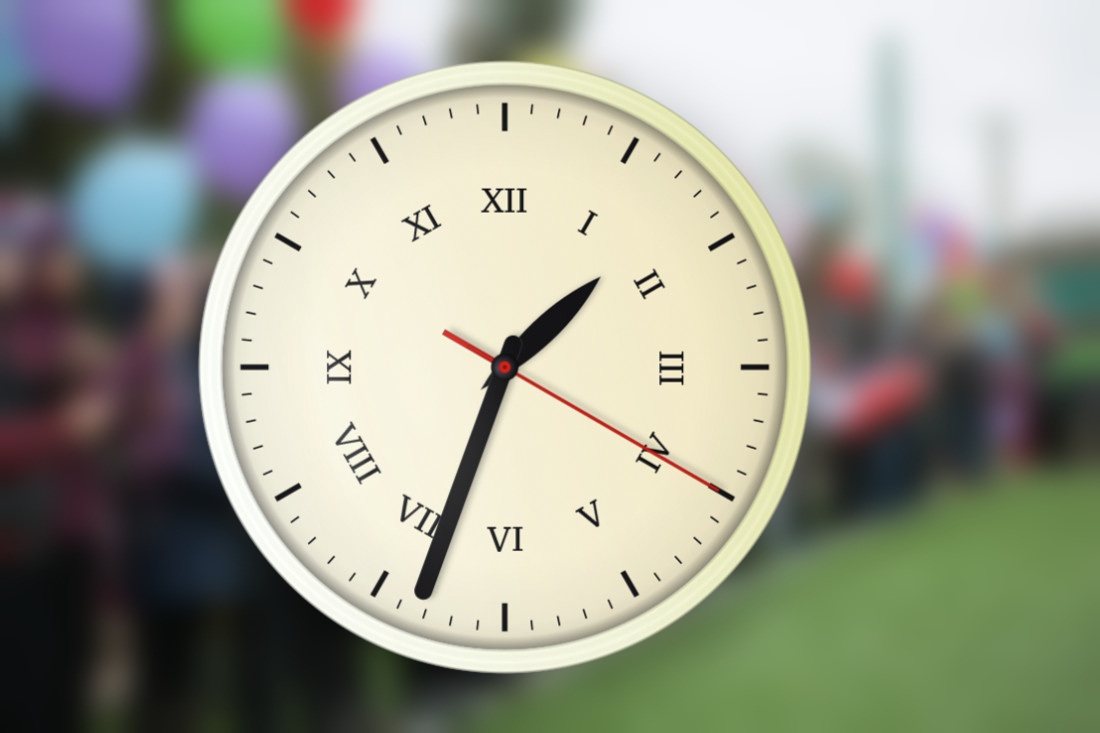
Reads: 1:33:20
